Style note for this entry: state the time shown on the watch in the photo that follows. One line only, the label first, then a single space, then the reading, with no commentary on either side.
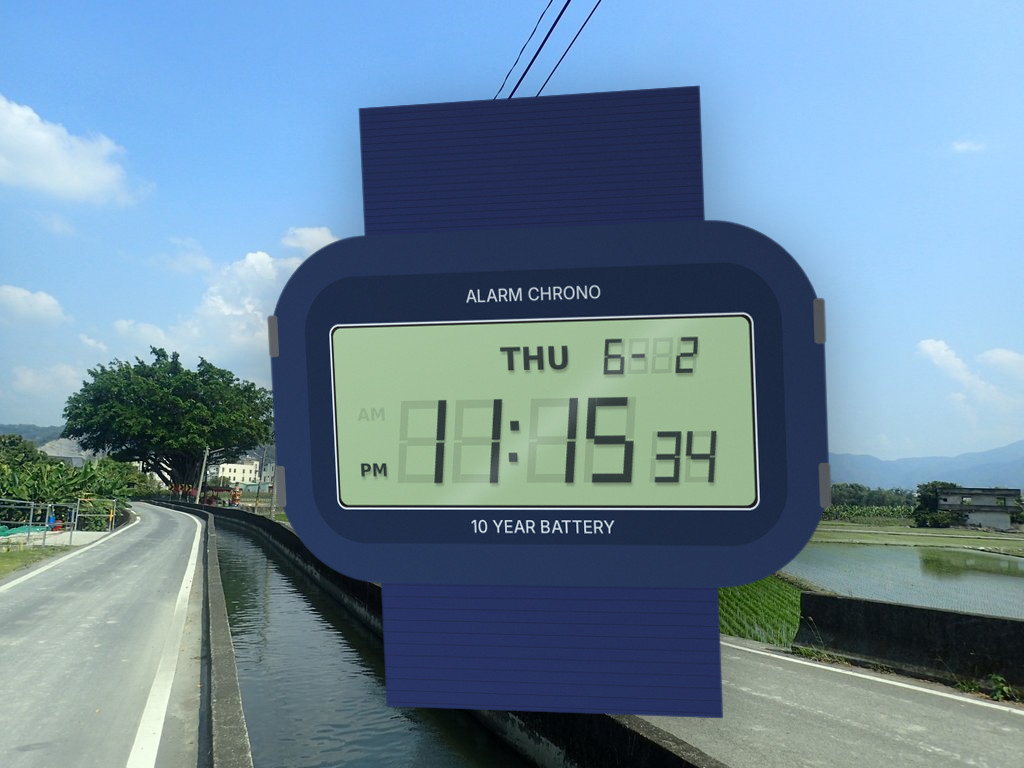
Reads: 11:15:34
